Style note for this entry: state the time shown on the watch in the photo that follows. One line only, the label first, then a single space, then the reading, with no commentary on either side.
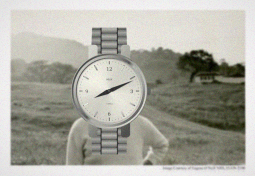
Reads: 8:11
